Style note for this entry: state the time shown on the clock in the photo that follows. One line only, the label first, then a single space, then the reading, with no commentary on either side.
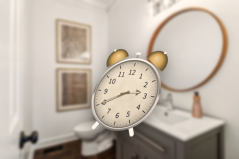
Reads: 2:40
